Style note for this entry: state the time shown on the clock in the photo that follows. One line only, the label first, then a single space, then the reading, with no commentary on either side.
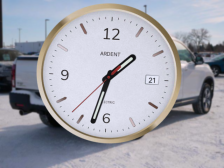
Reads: 1:32:37
